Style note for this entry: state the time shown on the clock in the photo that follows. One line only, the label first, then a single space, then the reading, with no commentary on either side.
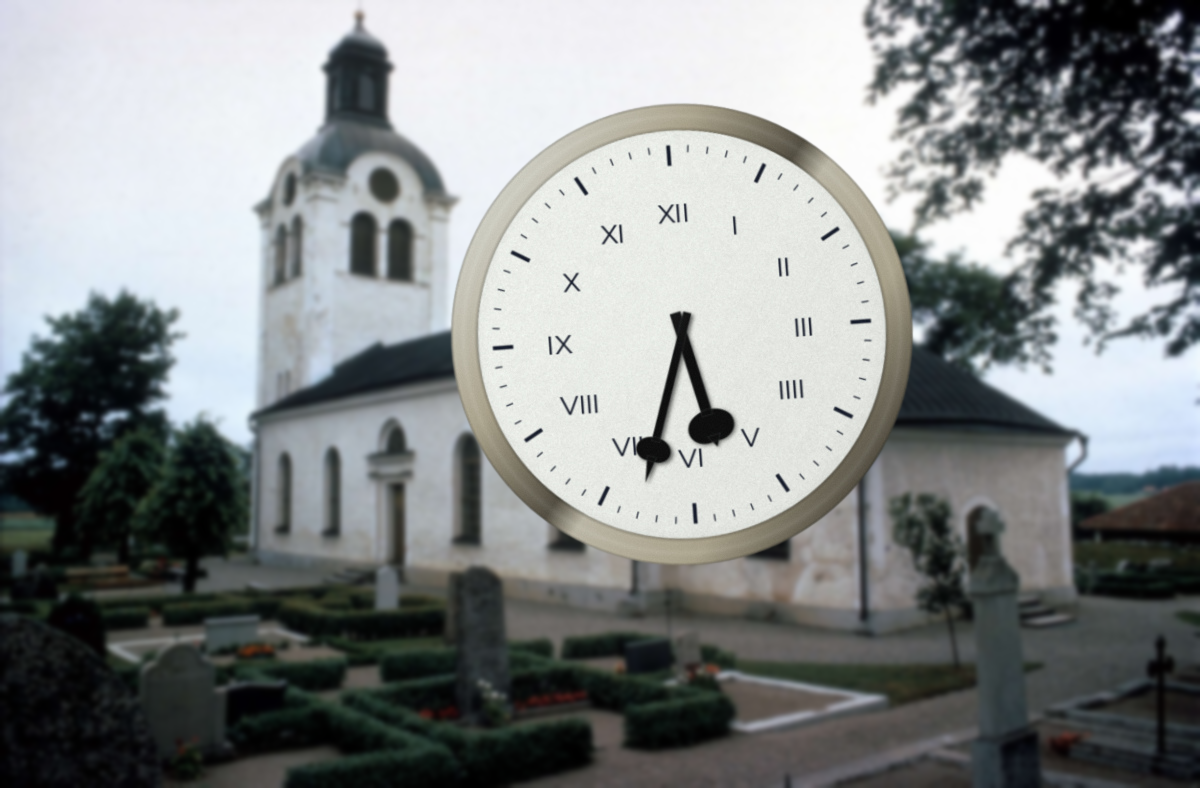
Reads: 5:33
